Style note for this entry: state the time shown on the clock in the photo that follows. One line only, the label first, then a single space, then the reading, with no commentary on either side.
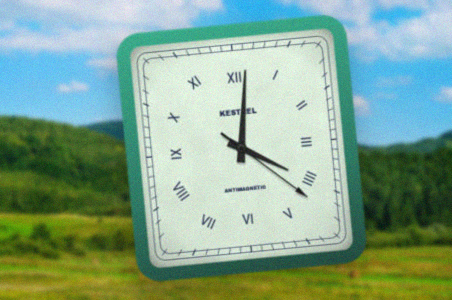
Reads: 4:01:22
